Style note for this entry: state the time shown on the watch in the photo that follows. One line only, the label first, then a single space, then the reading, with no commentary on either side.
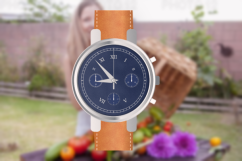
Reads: 8:53
